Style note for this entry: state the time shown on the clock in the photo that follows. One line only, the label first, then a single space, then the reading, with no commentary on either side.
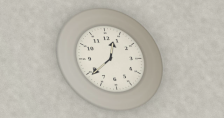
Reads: 12:39
